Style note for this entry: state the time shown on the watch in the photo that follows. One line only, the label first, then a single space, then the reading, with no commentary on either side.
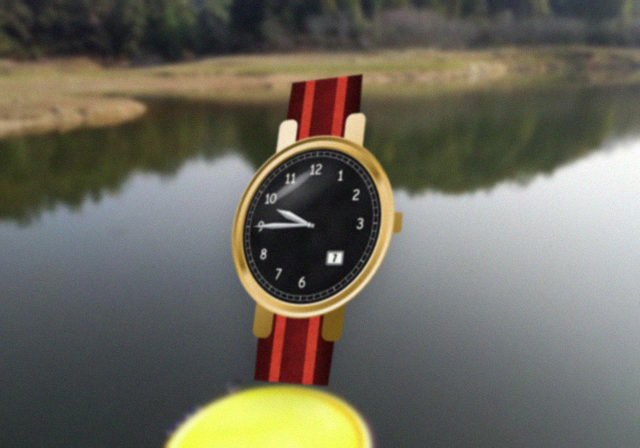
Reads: 9:45
